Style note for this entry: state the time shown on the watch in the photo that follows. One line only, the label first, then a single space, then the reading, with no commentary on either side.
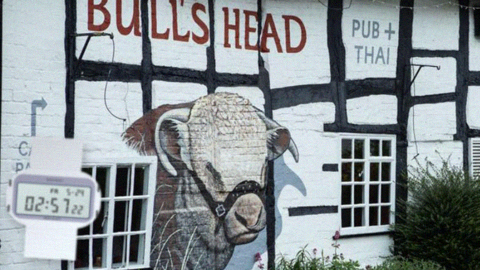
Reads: 2:57
